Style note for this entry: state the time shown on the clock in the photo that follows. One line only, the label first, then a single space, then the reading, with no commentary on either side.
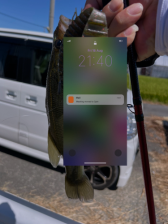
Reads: 21:40
